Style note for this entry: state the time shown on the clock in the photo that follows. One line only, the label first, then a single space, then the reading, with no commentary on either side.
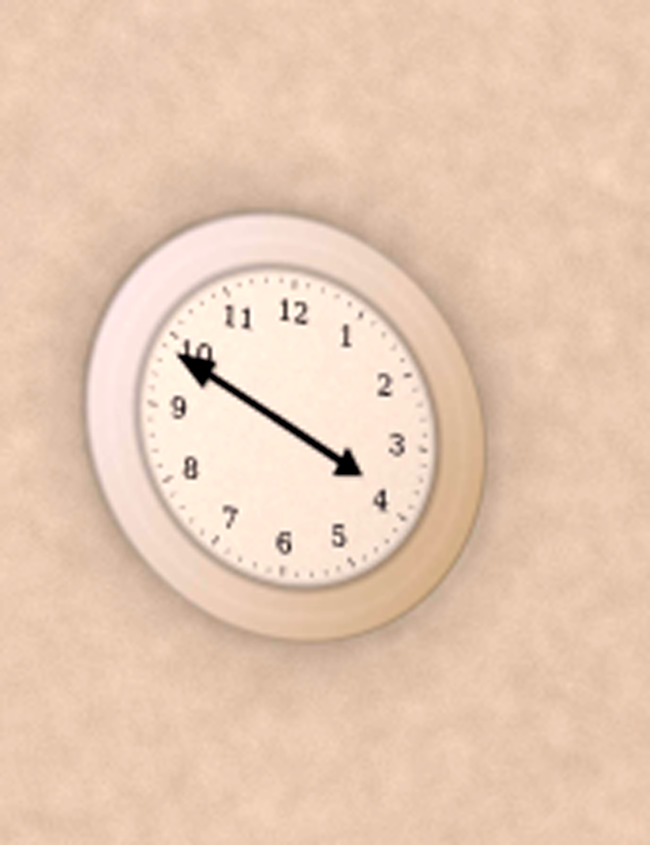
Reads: 3:49
